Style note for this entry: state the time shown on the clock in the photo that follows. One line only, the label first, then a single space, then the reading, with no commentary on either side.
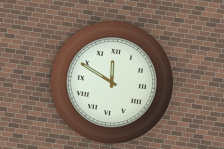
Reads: 11:49
